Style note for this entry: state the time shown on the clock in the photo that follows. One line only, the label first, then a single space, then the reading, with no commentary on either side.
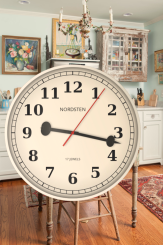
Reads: 9:17:06
